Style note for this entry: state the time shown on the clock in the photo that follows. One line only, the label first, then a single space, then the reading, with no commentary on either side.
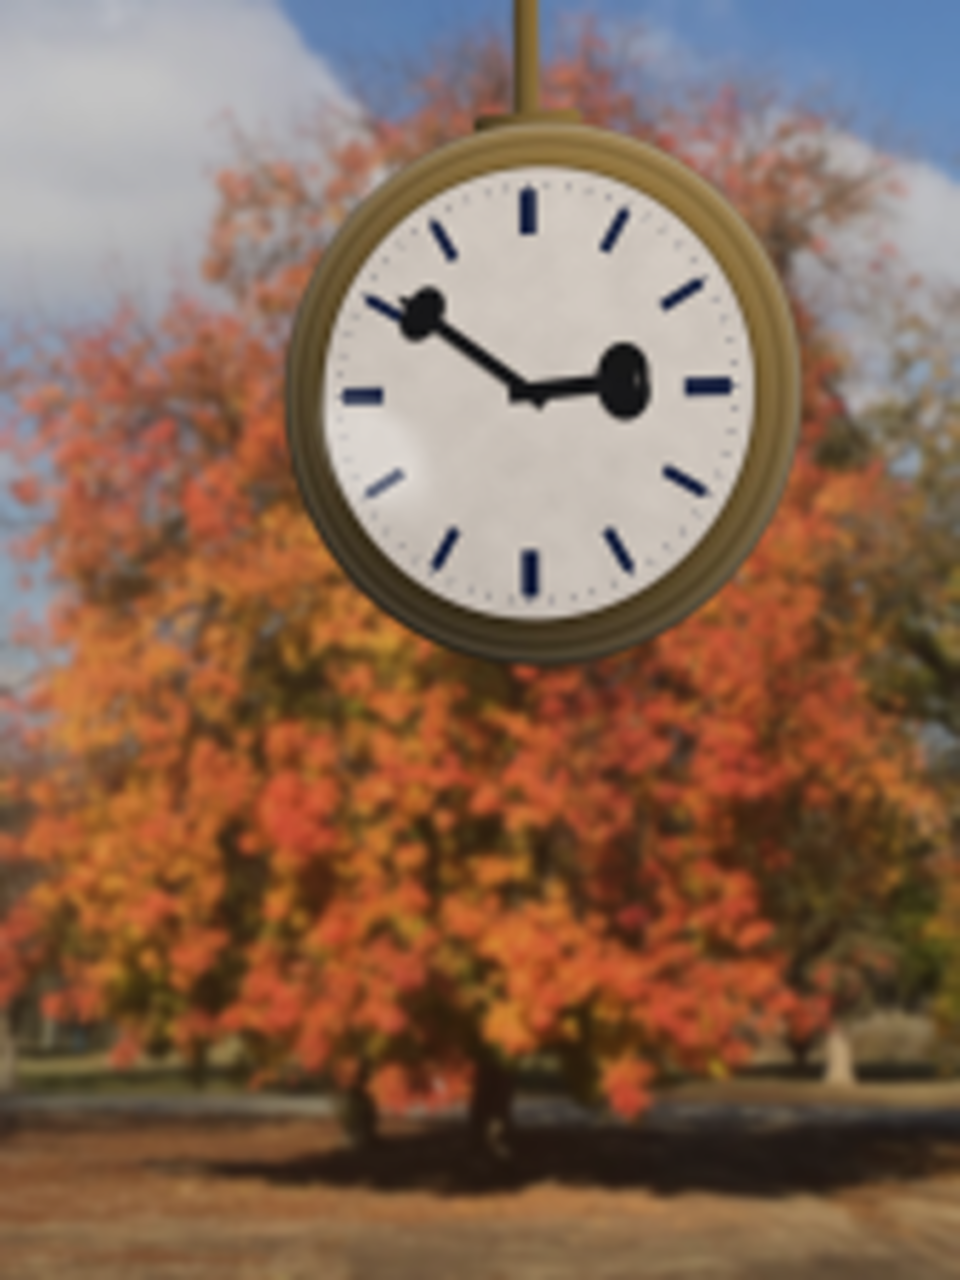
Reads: 2:51
